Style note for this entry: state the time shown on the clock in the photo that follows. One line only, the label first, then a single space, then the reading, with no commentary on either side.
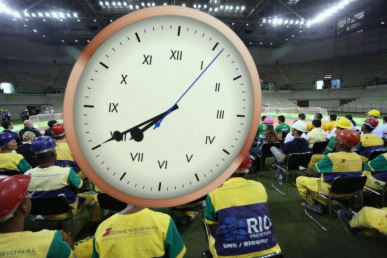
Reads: 7:40:06
